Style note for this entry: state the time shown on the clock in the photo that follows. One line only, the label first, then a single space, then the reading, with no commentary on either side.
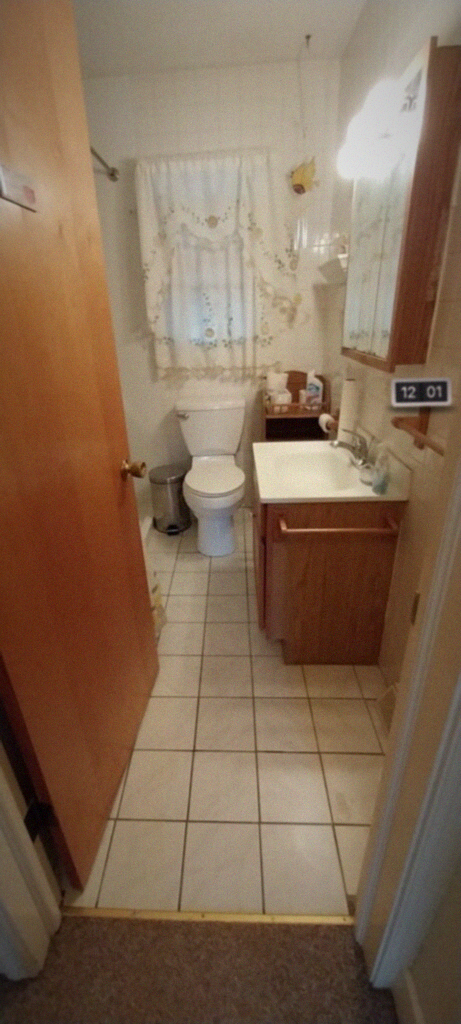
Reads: 12:01
